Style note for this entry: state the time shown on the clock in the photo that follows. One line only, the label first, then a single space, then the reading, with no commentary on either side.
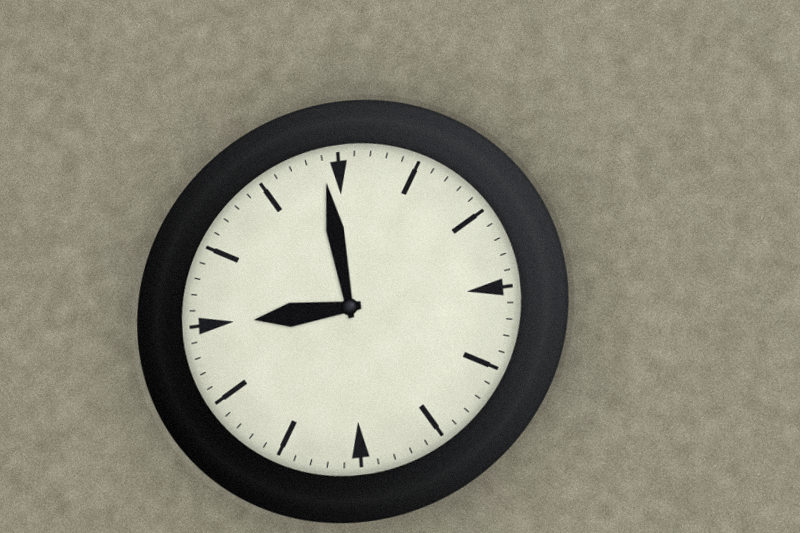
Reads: 8:59
